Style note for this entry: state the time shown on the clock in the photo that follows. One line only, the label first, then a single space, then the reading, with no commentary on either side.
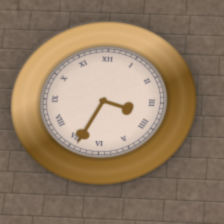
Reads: 3:34
